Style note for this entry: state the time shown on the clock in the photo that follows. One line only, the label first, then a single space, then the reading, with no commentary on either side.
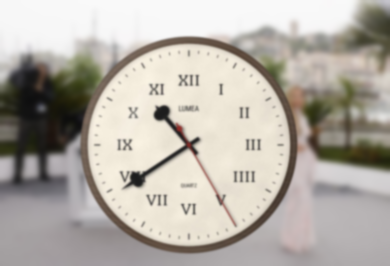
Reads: 10:39:25
